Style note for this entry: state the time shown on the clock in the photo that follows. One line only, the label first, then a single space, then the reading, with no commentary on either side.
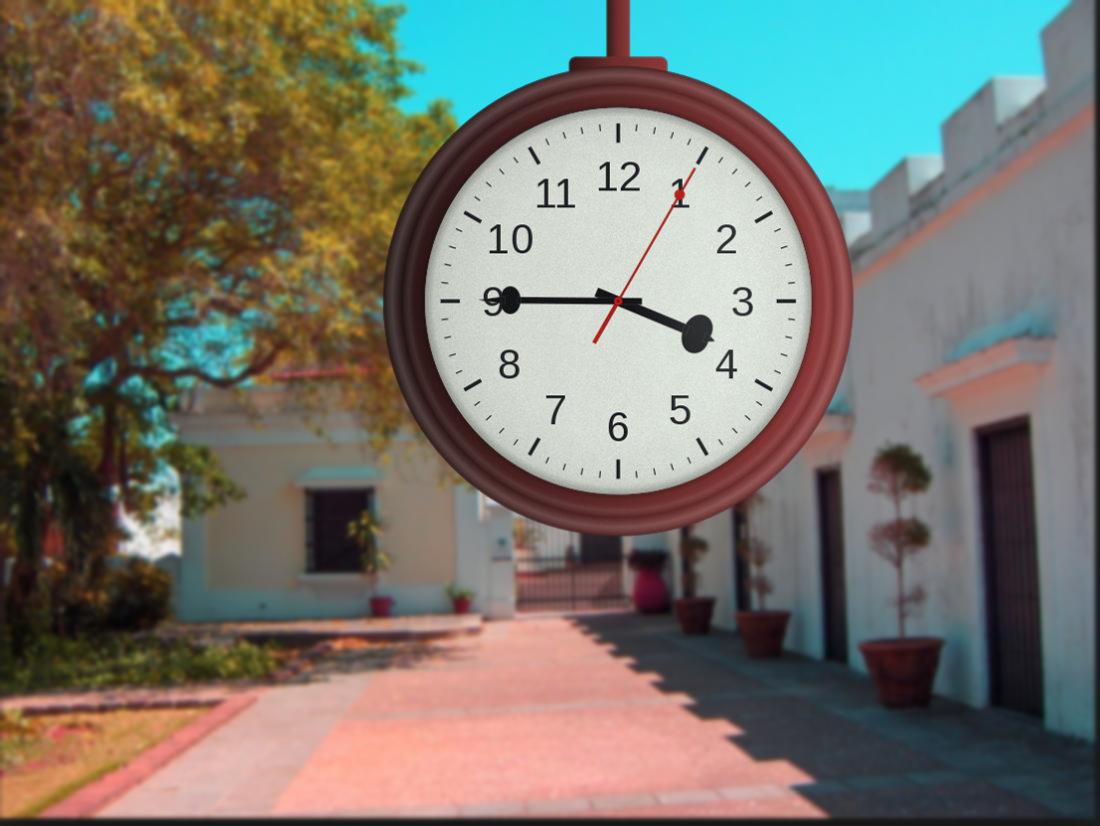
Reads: 3:45:05
